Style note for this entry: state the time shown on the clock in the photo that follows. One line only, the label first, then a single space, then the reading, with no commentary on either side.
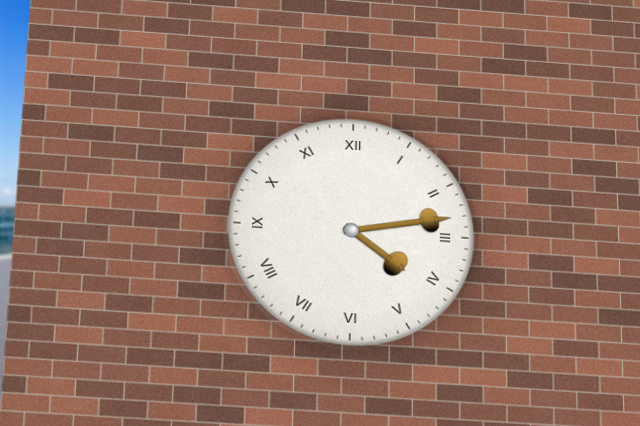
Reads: 4:13
